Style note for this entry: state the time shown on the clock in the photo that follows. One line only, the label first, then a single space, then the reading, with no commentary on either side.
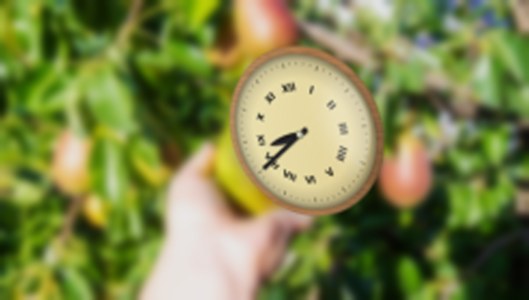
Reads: 8:40
